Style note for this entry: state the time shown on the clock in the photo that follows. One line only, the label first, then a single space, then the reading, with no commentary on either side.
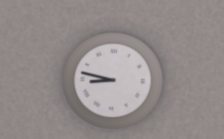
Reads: 8:47
